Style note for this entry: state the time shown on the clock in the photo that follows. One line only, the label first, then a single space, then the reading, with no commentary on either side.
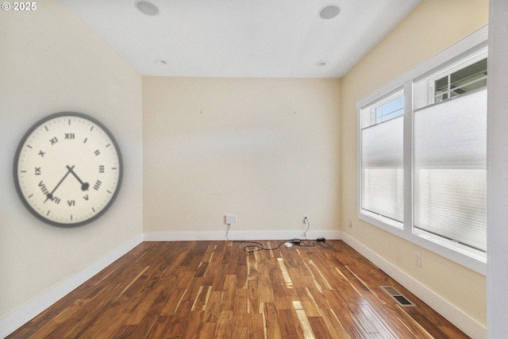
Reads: 4:37
